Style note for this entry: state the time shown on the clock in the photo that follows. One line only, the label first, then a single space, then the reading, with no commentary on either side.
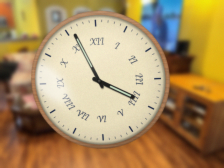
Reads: 3:56
